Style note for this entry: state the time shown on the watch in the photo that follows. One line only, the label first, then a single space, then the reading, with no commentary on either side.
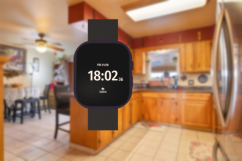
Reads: 18:02
